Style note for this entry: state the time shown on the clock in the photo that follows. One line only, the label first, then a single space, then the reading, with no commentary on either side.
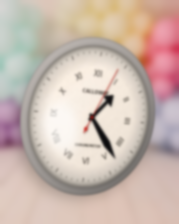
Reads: 1:23:04
